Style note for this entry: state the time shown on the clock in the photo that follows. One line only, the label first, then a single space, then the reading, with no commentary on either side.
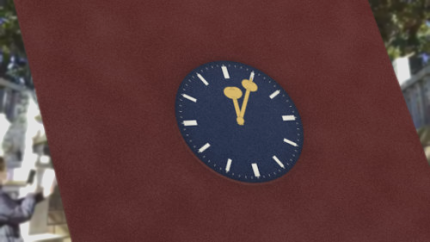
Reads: 12:05
